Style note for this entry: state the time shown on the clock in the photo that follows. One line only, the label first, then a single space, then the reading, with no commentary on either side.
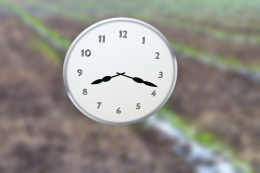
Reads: 8:18
